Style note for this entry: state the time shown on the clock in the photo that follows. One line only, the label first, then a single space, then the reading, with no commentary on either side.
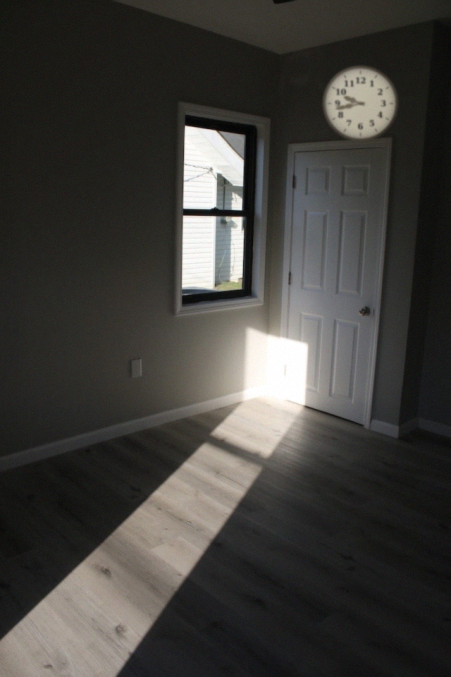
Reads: 9:43
